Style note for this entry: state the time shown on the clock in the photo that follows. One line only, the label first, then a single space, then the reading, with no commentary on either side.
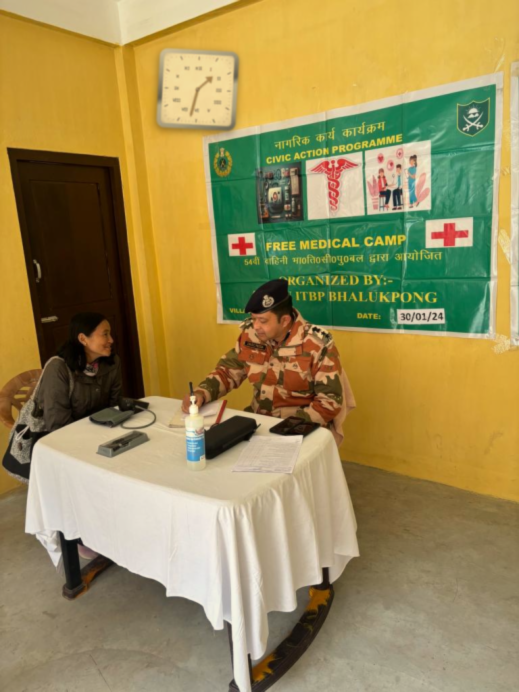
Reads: 1:32
